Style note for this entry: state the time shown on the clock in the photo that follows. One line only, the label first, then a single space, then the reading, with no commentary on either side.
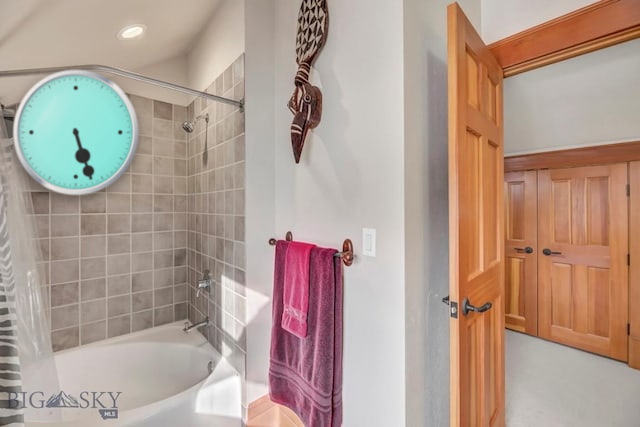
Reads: 5:27
